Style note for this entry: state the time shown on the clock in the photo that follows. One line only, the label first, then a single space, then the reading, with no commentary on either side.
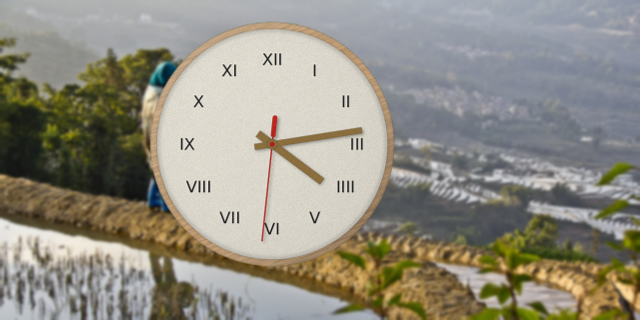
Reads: 4:13:31
